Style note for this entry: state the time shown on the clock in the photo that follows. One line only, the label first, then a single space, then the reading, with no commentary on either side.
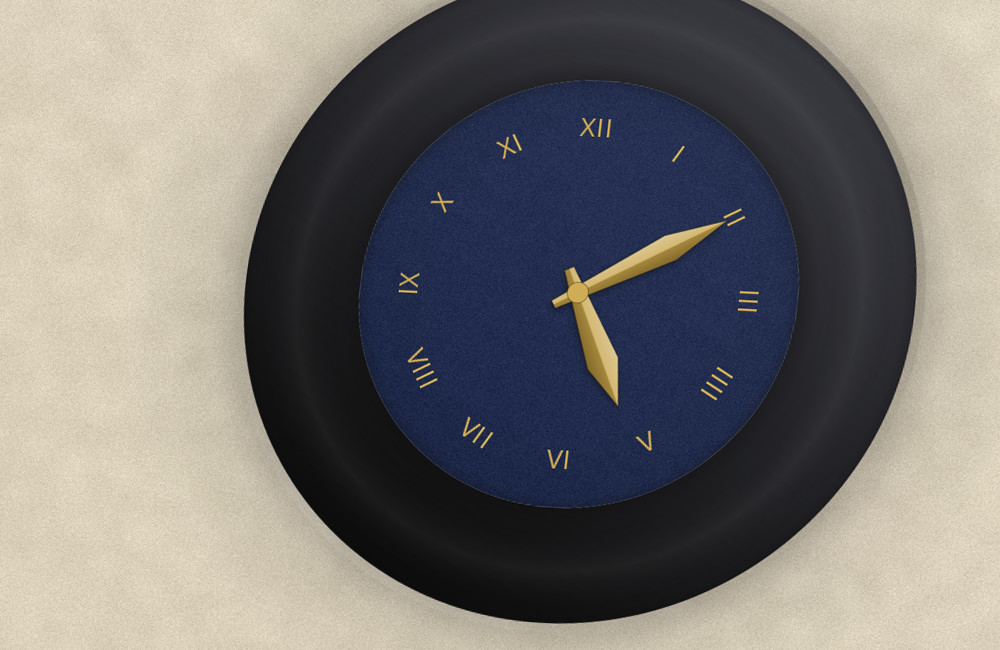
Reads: 5:10
